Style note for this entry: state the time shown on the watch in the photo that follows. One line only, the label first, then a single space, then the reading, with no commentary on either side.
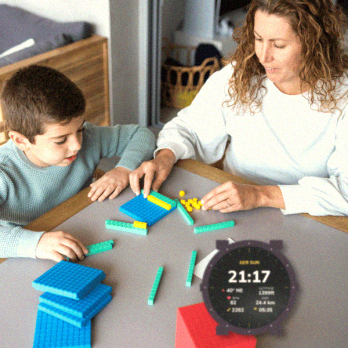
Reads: 21:17
